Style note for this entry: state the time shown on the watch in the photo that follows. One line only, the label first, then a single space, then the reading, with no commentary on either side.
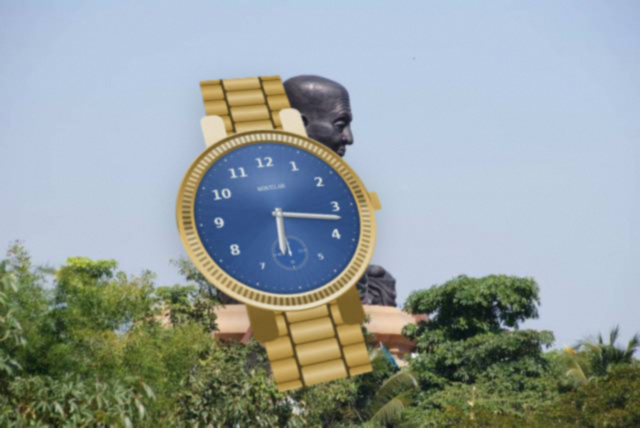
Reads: 6:17
